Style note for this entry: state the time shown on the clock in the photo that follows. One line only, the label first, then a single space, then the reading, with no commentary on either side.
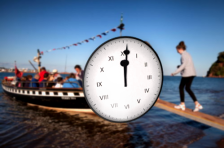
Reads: 12:01
